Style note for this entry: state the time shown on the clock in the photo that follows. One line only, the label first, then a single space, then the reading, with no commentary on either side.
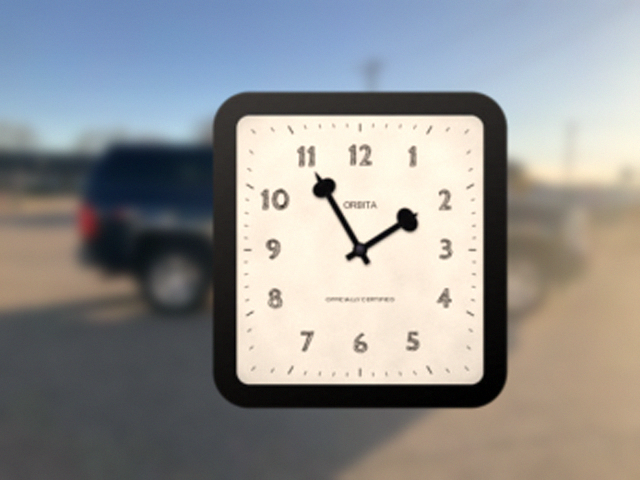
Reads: 1:55
